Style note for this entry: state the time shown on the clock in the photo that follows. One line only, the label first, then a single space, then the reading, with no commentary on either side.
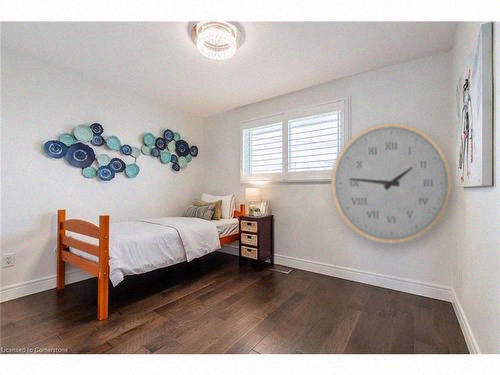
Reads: 1:46
